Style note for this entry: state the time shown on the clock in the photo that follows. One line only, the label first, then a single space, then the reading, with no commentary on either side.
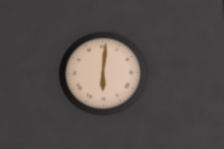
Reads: 6:01
